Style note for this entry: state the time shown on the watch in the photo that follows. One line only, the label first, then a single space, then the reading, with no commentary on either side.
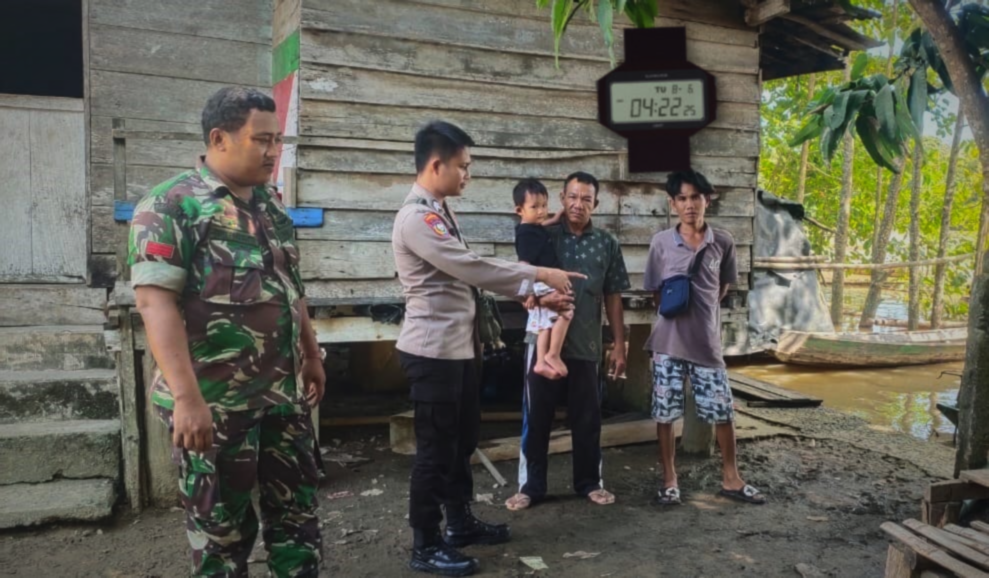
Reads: 4:22
